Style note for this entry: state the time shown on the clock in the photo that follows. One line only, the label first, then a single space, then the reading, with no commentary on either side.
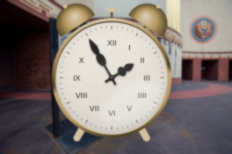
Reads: 1:55
